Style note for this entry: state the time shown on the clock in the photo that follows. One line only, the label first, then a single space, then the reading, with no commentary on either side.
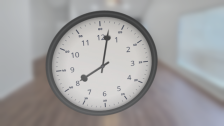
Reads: 8:02
